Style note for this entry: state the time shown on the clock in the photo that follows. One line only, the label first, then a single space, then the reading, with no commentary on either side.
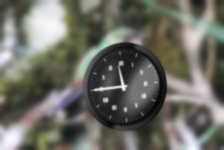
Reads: 11:45
